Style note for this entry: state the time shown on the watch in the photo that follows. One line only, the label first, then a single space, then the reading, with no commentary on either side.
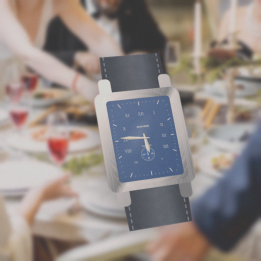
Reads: 5:46
